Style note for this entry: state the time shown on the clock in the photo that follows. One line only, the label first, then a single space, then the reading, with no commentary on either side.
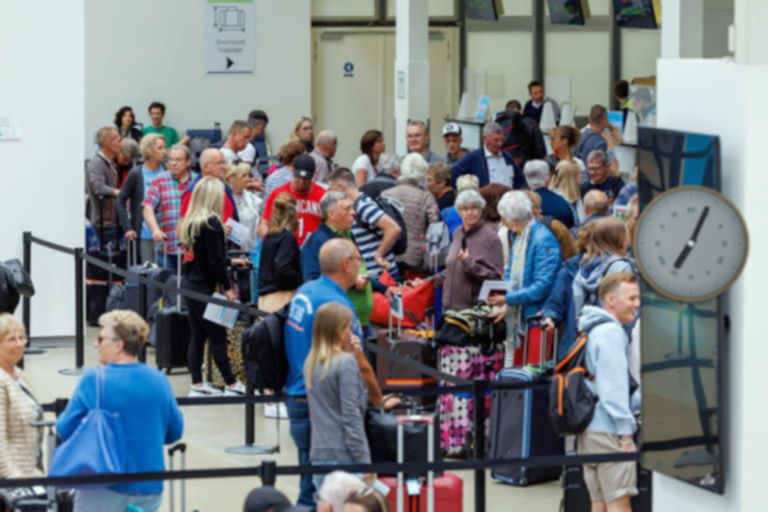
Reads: 7:04
